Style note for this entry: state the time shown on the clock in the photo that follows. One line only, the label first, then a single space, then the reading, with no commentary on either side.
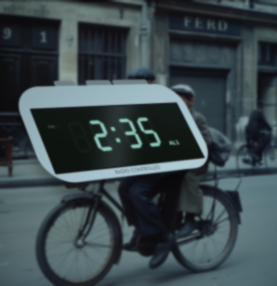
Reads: 2:35
